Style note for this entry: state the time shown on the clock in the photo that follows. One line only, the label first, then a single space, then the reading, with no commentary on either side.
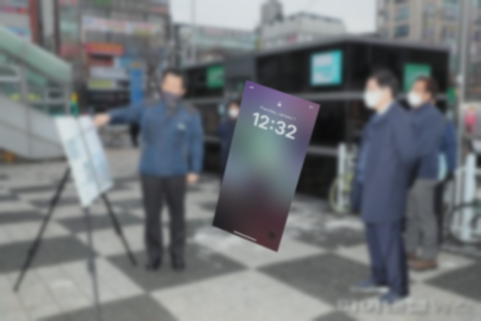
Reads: 12:32
